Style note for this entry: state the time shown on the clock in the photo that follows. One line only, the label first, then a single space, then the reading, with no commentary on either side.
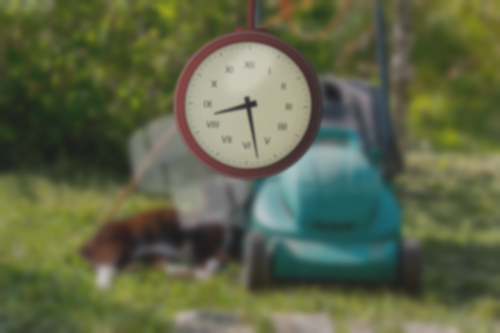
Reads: 8:28
